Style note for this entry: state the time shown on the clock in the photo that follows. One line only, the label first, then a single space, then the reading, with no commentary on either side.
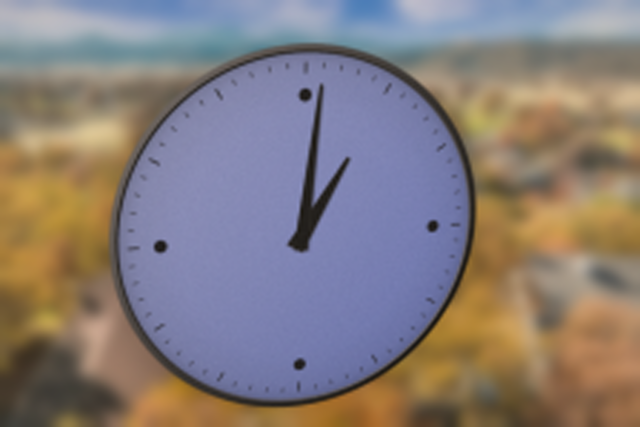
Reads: 1:01
